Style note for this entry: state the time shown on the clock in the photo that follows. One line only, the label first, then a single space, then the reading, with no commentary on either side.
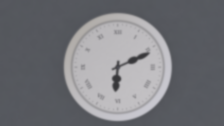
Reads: 6:11
